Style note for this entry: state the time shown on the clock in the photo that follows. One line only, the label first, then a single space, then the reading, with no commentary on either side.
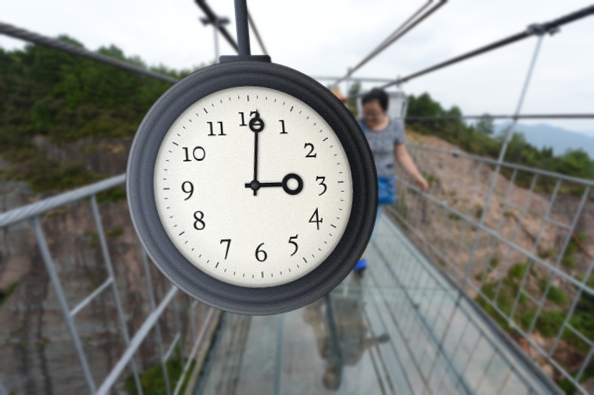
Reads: 3:01
